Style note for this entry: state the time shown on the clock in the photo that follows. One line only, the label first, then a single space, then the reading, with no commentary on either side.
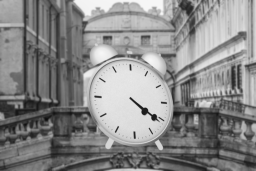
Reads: 4:21
